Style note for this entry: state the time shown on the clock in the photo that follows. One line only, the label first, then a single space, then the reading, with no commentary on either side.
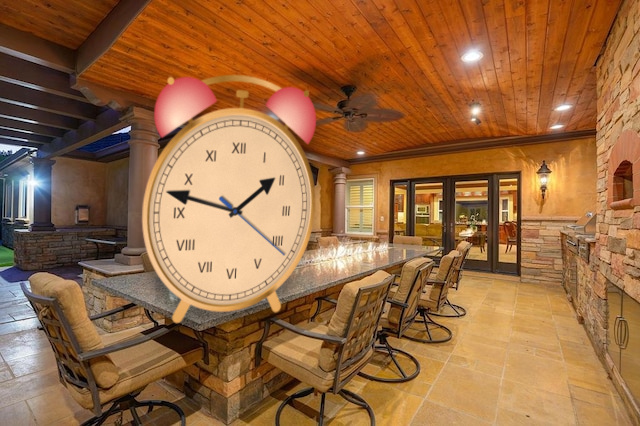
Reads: 1:47:21
